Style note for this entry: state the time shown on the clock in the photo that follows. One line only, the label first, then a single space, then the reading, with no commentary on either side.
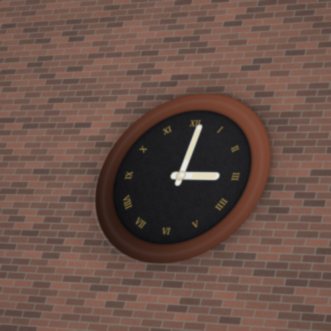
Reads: 3:01
